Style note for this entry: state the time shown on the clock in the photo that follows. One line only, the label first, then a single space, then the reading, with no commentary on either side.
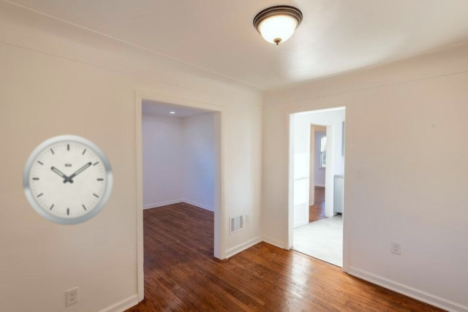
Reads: 10:09
